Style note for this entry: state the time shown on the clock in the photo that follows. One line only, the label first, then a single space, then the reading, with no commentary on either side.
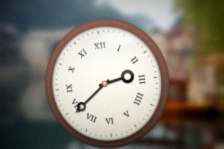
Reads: 2:39
